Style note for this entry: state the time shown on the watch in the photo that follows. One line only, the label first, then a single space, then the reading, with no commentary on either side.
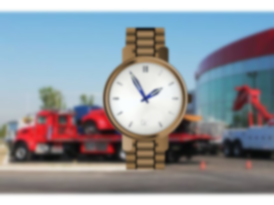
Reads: 1:55
